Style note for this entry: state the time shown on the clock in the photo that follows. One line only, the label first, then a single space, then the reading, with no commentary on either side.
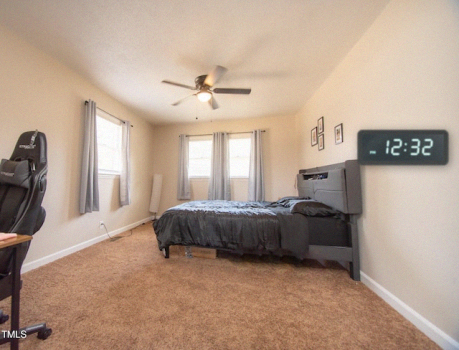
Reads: 12:32
